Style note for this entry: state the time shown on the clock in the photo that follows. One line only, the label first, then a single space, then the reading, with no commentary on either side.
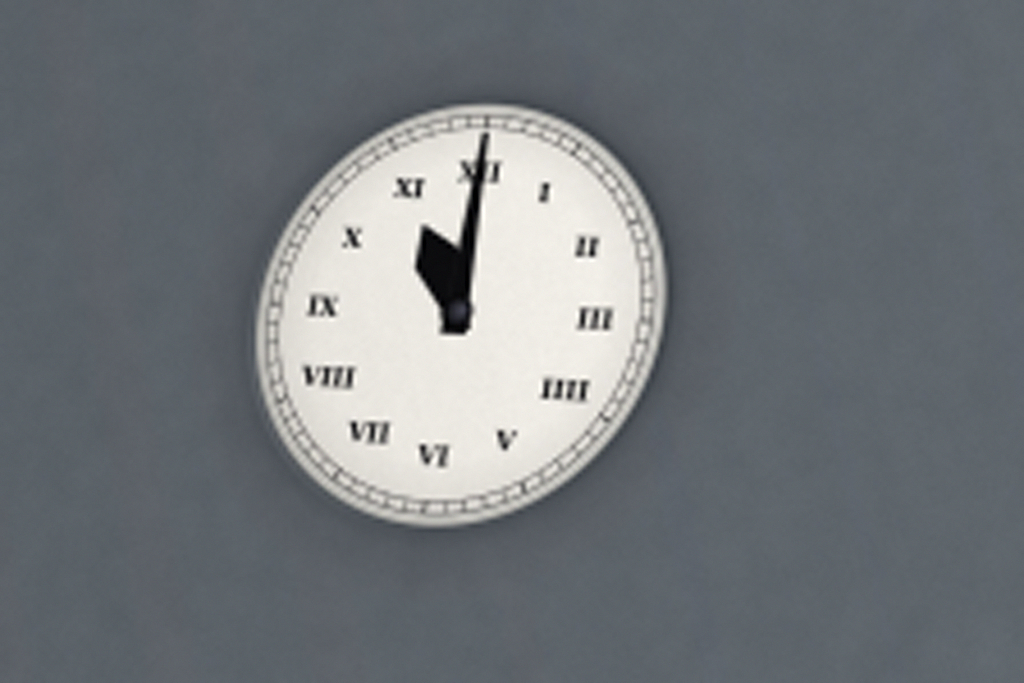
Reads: 11:00
